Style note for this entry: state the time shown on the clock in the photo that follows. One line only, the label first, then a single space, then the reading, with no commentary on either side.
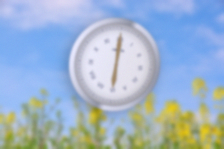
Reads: 6:00
